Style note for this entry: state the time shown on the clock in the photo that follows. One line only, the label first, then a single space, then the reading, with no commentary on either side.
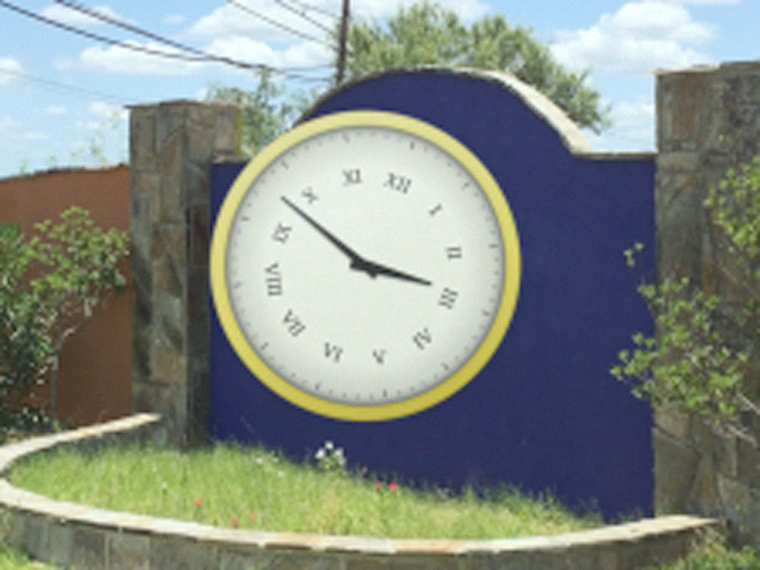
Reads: 2:48
